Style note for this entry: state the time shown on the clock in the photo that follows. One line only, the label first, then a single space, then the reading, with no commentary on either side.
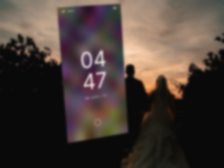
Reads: 4:47
